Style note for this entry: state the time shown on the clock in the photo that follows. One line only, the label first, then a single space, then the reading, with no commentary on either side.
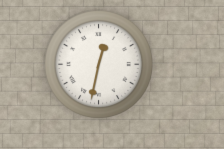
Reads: 12:32
